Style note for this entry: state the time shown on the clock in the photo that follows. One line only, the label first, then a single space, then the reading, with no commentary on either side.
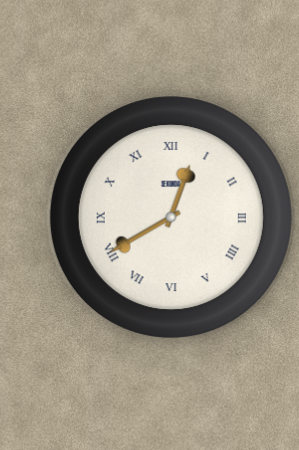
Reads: 12:40
